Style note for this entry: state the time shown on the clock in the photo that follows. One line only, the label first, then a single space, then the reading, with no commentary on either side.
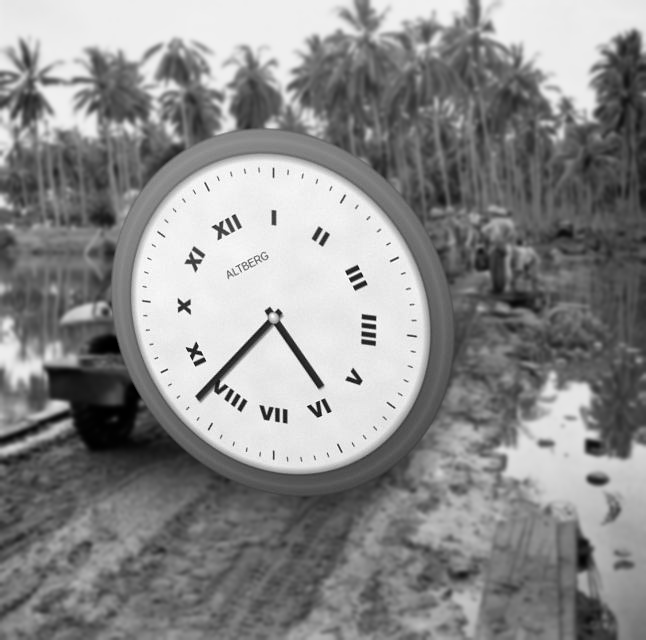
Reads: 5:42
